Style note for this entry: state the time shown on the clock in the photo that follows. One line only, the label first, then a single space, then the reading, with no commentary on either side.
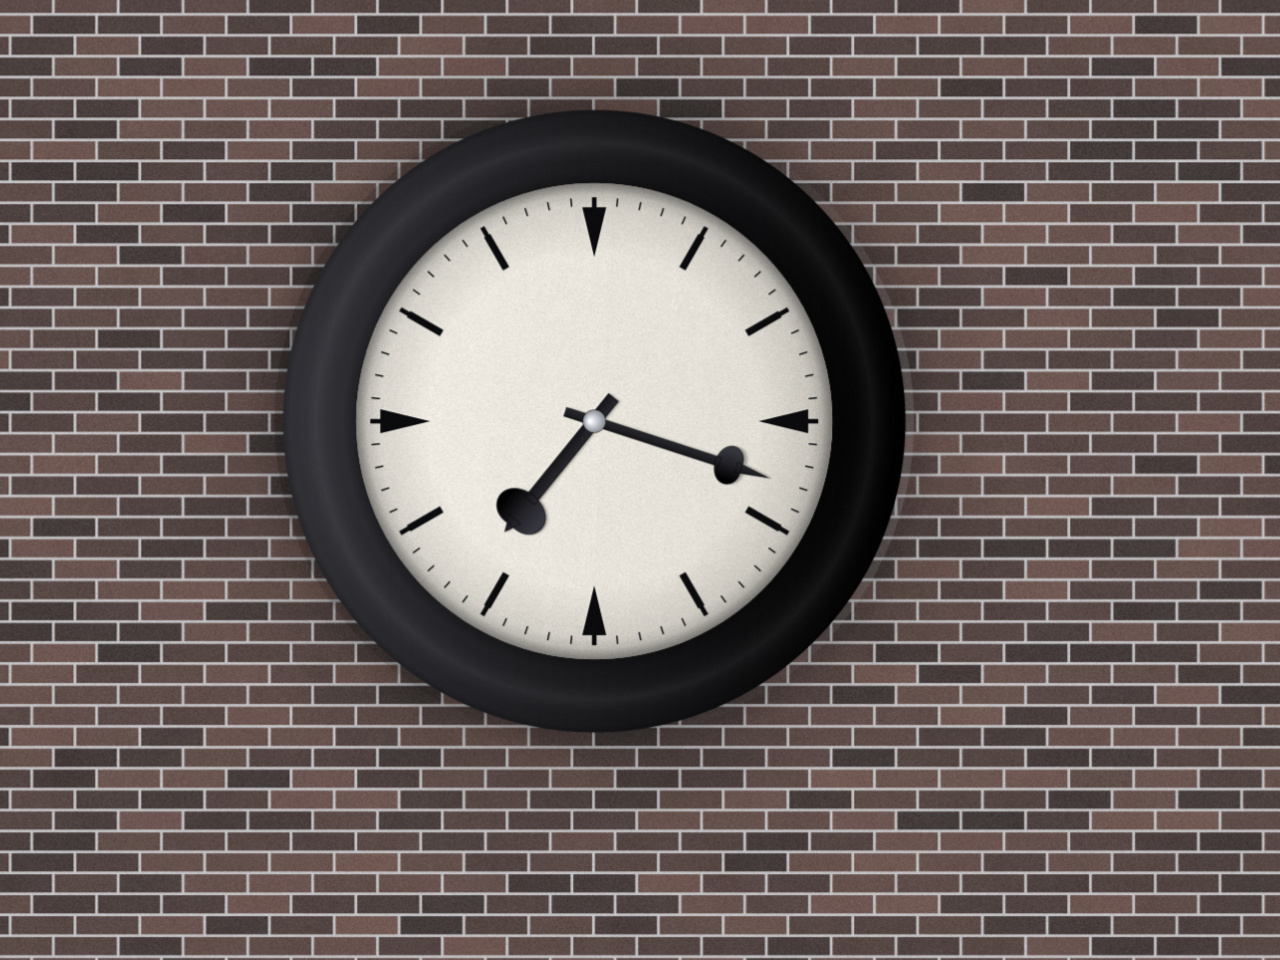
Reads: 7:18
